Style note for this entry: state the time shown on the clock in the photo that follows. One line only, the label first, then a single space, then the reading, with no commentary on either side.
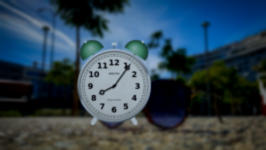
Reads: 8:06
